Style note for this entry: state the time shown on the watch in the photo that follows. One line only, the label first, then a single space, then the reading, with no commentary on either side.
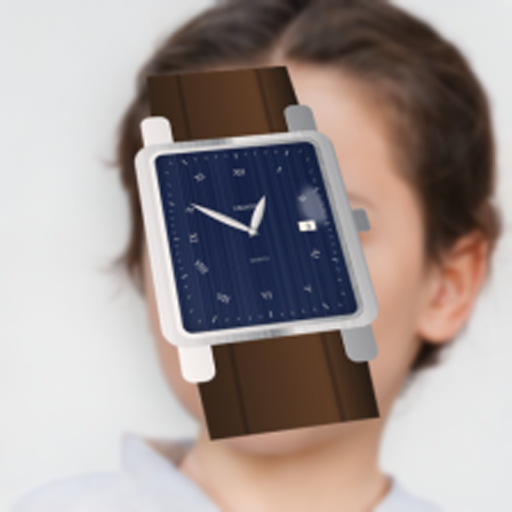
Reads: 12:51
